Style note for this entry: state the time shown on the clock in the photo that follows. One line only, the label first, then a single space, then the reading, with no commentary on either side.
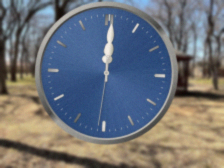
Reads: 12:00:31
